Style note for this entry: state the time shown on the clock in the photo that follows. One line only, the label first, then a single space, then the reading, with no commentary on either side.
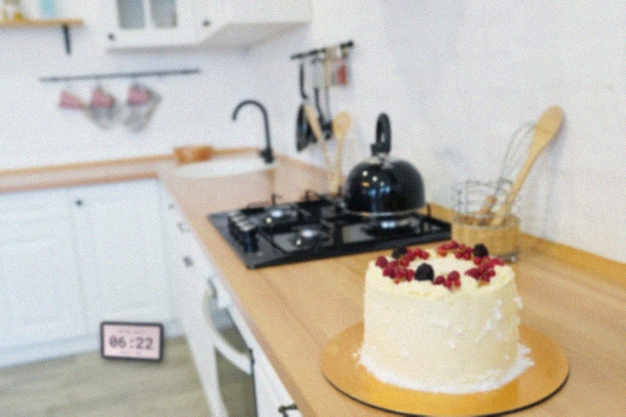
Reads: 6:22
